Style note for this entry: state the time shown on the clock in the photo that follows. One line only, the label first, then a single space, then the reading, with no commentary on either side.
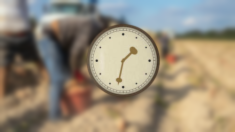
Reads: 1:32
